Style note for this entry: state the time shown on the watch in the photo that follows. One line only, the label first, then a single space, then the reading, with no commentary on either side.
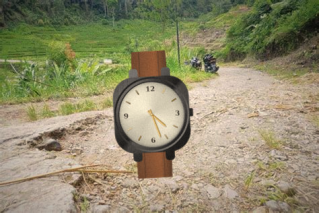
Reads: 4:27
